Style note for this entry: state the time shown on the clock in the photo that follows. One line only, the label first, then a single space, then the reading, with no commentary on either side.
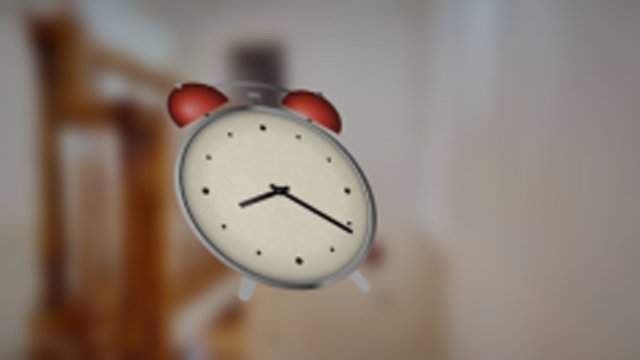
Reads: 8:21
